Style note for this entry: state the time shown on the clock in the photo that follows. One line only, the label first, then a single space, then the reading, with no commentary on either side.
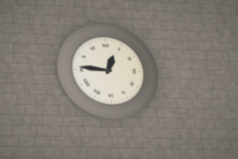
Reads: 12:46
